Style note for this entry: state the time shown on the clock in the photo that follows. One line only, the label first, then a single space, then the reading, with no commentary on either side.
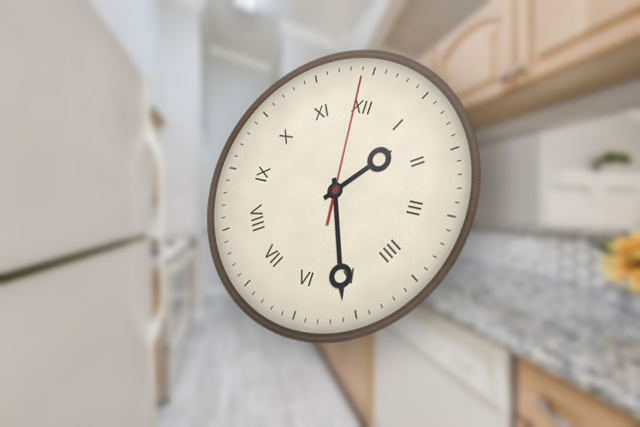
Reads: 1:25:59
